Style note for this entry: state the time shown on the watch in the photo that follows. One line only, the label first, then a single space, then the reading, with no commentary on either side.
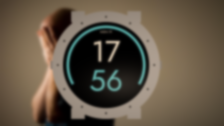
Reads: 17:56
